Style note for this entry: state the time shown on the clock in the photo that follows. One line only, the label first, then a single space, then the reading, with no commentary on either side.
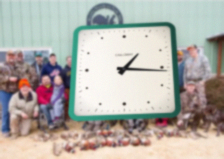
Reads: 1:16
